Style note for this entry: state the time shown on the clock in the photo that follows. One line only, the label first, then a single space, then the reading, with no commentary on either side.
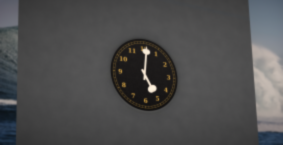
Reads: 5:01
